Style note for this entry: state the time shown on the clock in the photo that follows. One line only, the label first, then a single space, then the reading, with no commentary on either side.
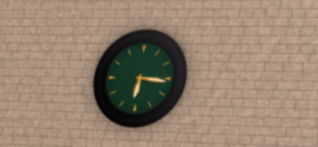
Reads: 6:16
